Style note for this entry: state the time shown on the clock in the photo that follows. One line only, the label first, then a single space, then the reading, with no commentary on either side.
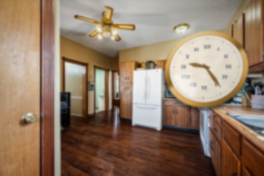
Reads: 9:24
